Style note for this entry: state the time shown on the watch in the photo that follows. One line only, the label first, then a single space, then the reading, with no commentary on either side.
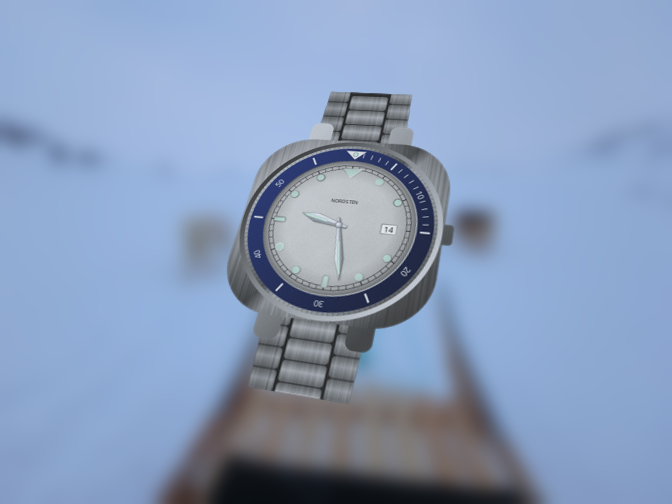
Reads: 9:28
